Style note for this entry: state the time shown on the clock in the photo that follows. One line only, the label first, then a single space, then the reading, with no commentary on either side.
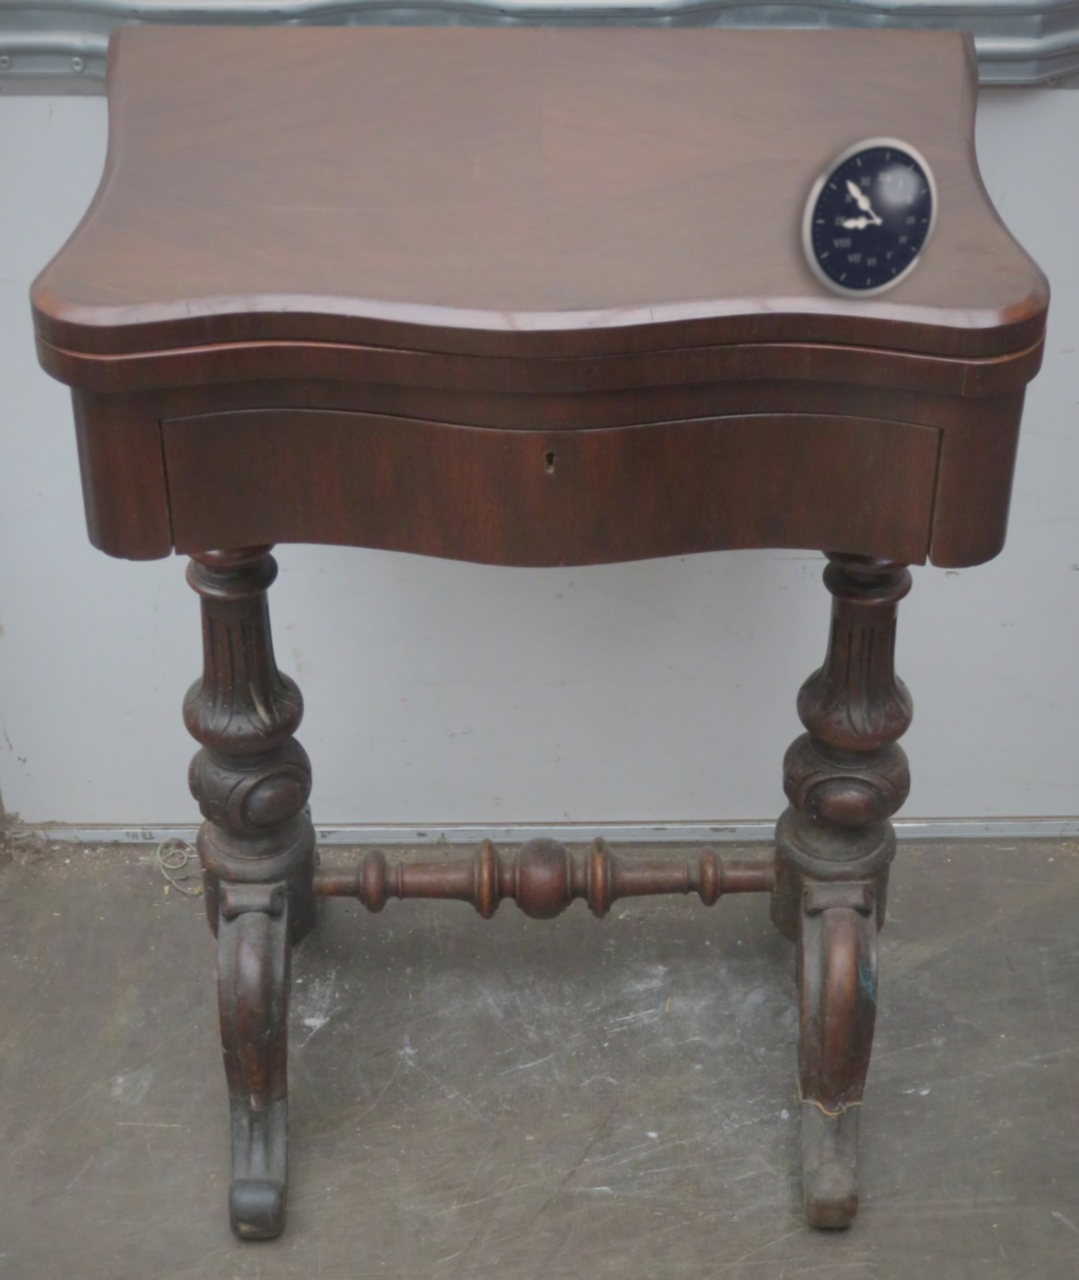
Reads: 8:52
